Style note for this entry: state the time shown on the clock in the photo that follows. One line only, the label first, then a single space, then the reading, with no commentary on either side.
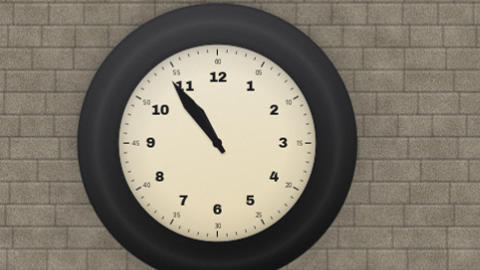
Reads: 10:54
